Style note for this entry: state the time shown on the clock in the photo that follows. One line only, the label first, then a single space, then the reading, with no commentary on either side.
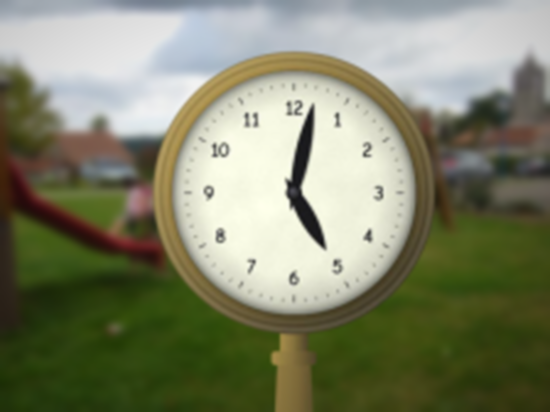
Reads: 5:02
